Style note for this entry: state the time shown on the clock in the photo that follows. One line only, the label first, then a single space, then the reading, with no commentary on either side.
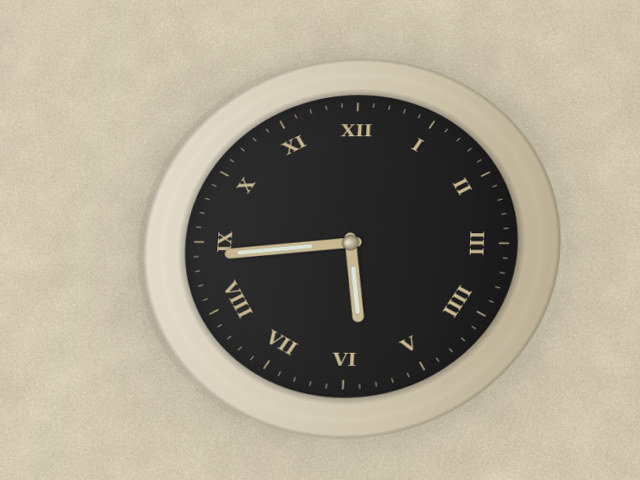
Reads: 5:44
